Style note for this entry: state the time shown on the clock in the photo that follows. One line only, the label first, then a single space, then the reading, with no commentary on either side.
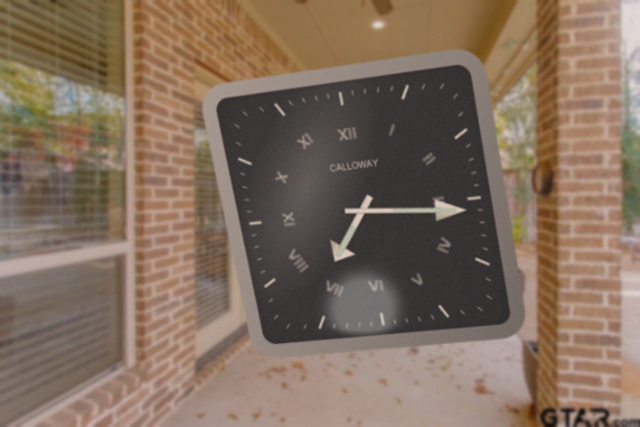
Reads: 7:16
